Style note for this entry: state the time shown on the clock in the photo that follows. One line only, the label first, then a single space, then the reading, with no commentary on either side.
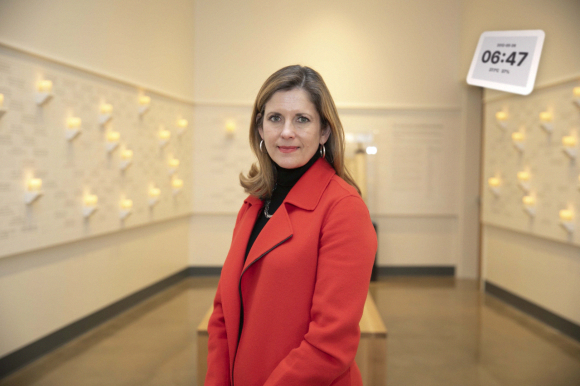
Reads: 6:47
